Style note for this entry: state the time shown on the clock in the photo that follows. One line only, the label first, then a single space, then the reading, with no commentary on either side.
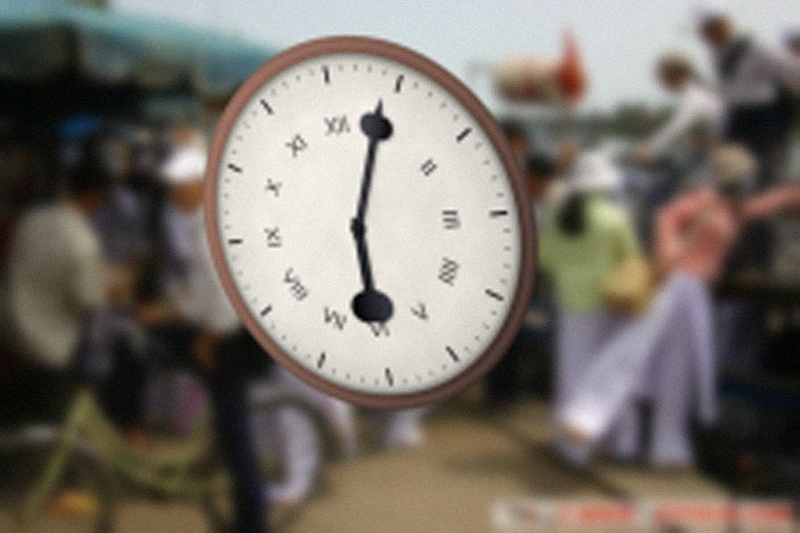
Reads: 6:04
